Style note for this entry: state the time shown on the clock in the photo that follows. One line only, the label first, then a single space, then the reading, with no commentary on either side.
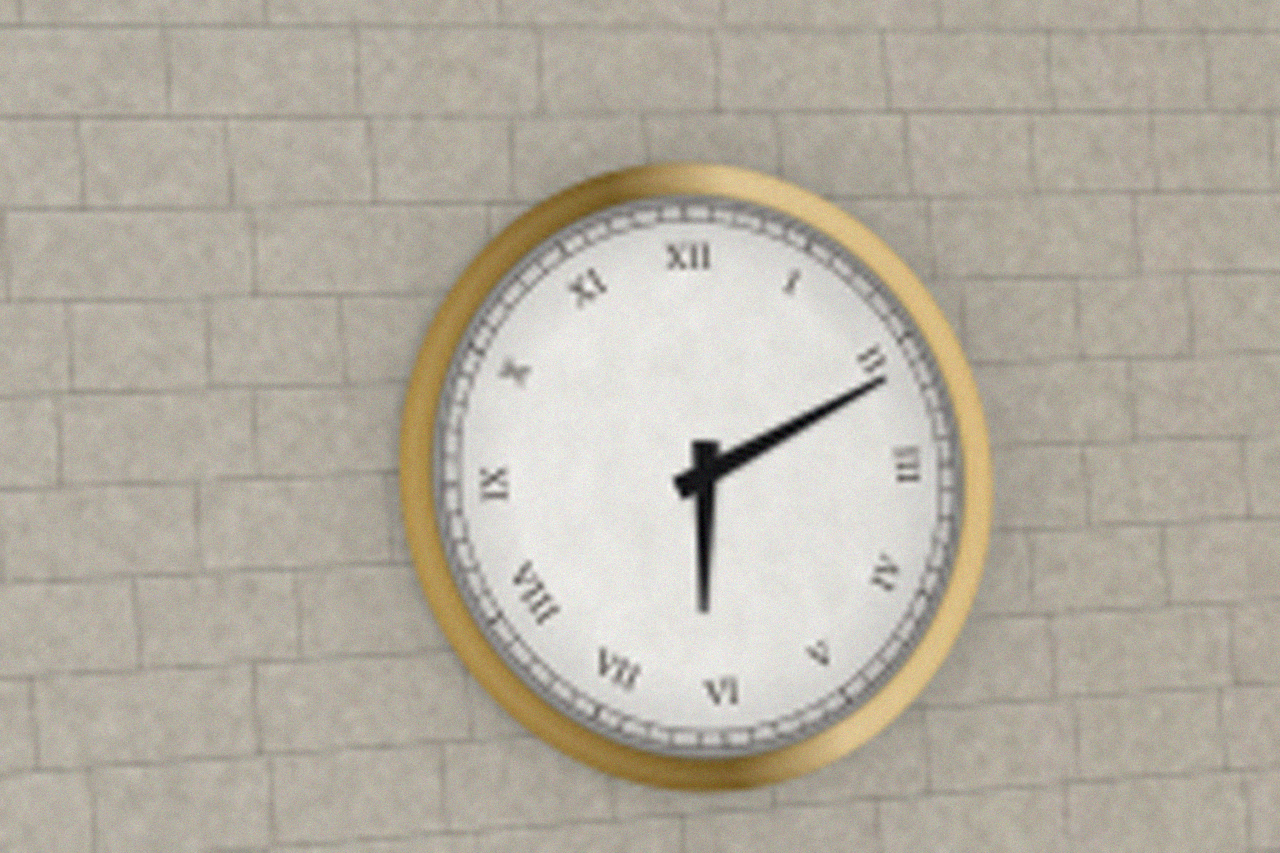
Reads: 6:11
